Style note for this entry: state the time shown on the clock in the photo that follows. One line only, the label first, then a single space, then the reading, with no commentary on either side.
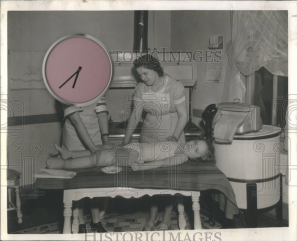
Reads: 6:38
